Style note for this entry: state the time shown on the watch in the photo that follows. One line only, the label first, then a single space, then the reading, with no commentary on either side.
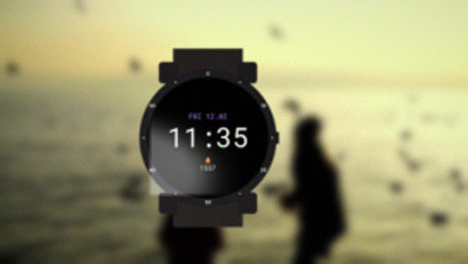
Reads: 11:35
